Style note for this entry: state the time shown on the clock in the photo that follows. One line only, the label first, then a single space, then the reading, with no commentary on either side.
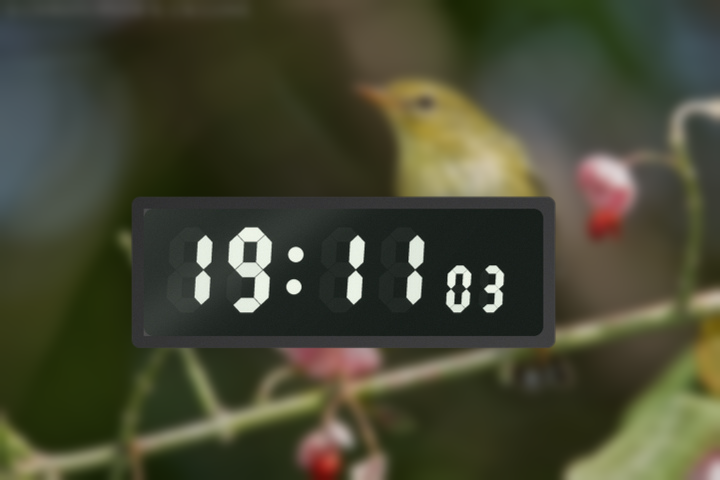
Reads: 19:11:03
